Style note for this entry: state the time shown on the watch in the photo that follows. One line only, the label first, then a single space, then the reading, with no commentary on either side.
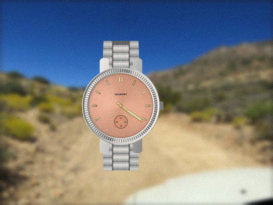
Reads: 4:21
